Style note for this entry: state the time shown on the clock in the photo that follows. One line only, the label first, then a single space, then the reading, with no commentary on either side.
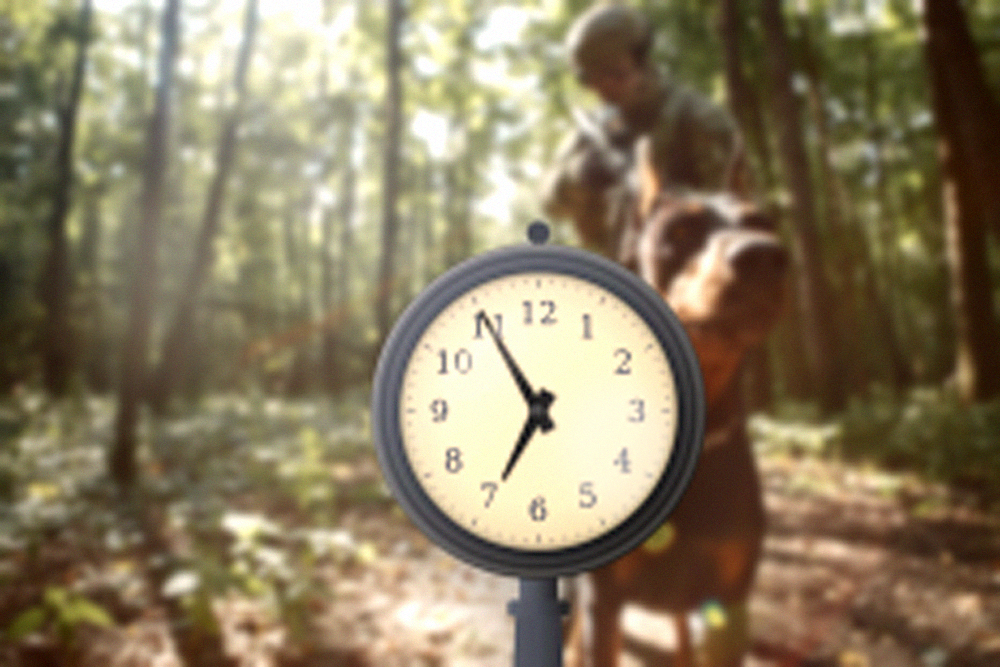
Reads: 6:55
